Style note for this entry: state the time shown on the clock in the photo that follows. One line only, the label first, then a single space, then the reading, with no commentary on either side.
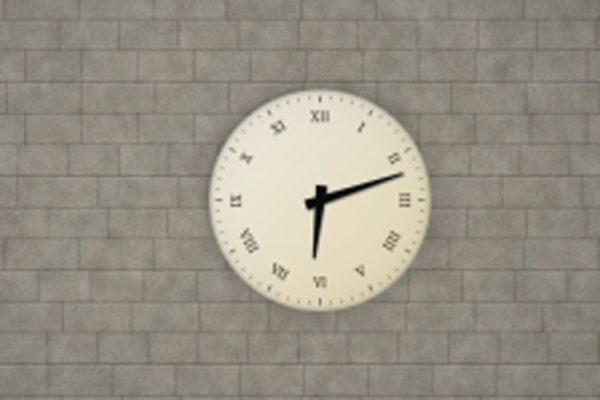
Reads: 6:12
